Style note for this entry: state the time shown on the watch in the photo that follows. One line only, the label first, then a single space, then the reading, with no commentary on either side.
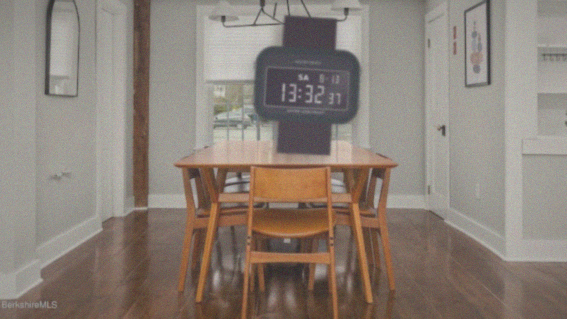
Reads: 13:32:37
